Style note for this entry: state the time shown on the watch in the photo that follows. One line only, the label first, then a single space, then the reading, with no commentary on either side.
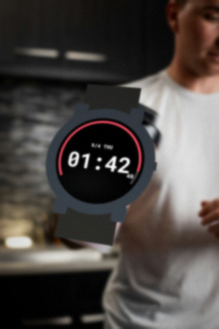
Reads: 1:42
